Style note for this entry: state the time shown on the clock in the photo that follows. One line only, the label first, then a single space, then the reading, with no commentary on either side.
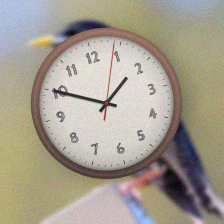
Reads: 1:50:04
